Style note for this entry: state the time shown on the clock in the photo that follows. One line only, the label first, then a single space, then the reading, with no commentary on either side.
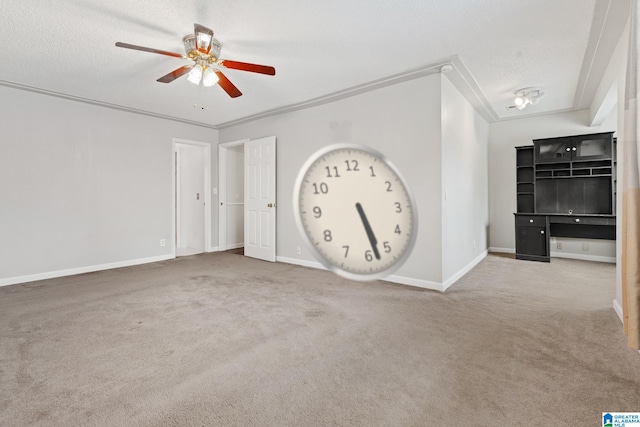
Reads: 5:28
